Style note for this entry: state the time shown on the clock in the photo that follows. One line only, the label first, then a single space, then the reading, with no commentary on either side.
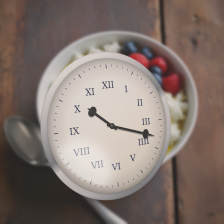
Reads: 10:18
